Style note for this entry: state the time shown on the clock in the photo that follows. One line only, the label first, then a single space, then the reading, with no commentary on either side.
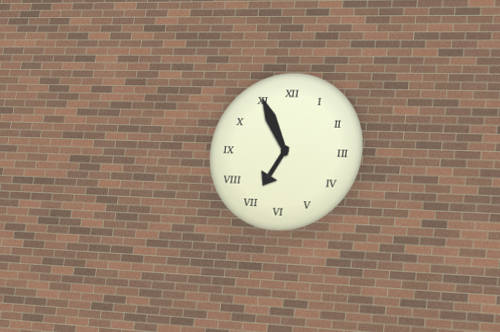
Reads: 6:55
